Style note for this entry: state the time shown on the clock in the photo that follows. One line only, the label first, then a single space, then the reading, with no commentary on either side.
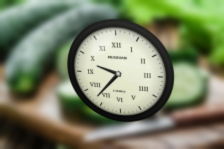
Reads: 9:37
